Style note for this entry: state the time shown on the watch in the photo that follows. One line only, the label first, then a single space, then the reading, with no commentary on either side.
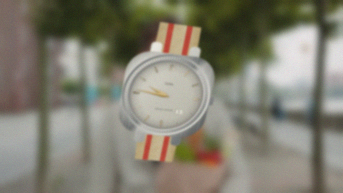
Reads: 9:46
